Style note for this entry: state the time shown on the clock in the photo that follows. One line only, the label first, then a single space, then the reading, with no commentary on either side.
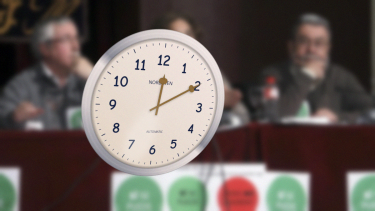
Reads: 12:10
